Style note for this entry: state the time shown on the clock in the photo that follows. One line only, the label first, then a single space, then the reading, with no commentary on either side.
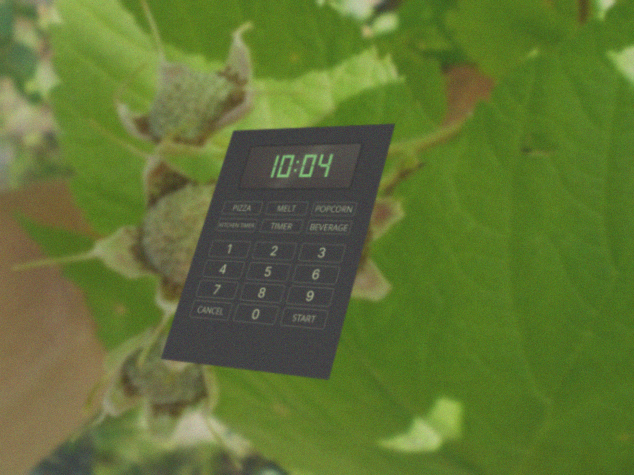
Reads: 10:04
